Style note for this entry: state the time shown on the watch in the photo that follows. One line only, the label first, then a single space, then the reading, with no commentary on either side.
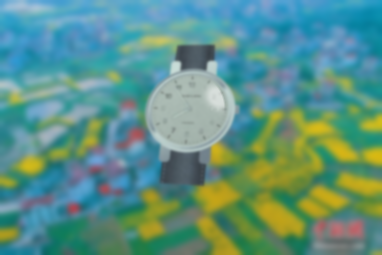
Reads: 7:54
